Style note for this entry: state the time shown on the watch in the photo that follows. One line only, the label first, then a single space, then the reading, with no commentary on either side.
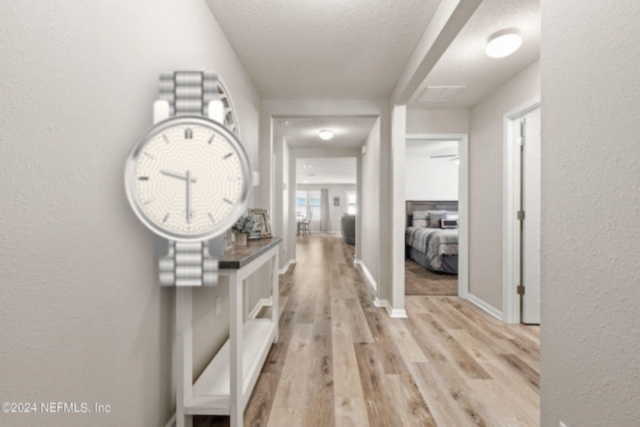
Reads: 9:30
